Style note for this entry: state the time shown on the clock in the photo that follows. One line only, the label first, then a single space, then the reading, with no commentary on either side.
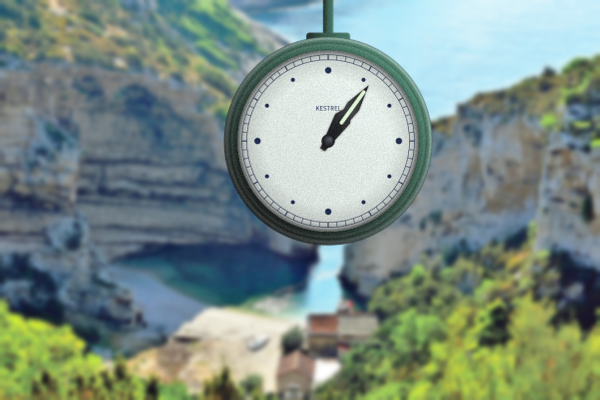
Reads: 1:06
